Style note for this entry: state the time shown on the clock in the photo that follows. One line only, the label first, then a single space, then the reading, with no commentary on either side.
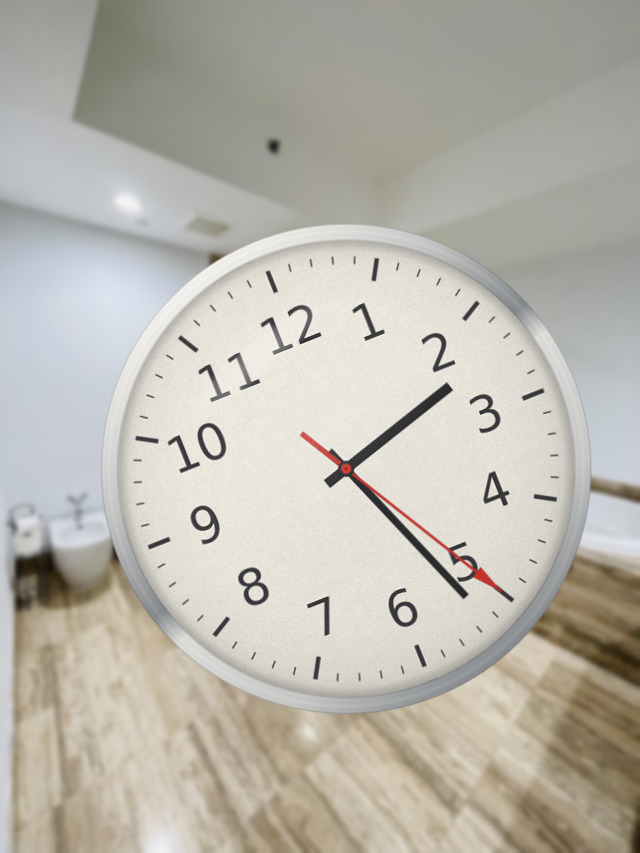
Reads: 2:26:25
